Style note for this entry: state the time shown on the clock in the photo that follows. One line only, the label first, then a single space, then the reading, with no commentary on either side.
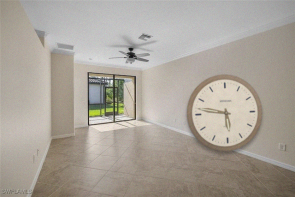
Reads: 5:47
